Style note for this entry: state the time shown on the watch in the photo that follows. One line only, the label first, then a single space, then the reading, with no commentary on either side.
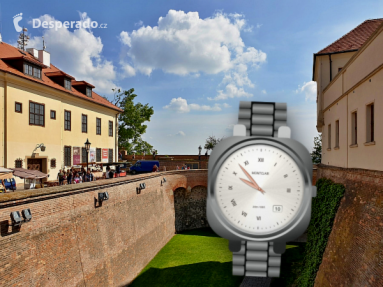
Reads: 9:53
